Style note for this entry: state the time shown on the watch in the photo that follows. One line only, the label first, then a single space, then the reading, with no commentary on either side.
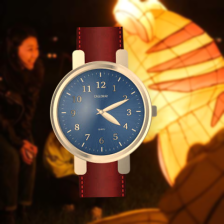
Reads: 4:11
